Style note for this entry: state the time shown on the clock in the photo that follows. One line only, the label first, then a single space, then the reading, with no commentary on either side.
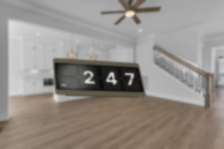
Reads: 2:47
